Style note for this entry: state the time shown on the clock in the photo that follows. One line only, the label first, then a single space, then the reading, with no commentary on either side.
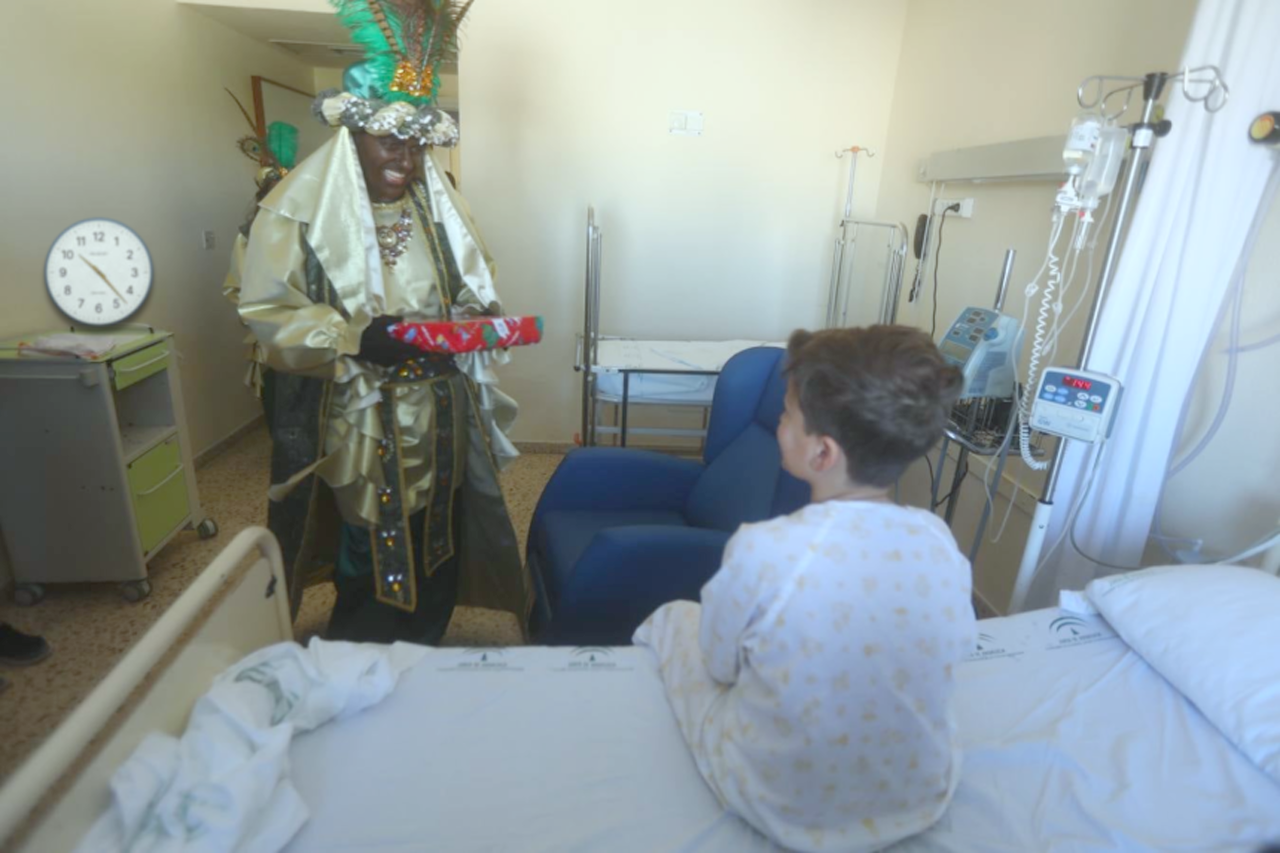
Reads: 10:23
